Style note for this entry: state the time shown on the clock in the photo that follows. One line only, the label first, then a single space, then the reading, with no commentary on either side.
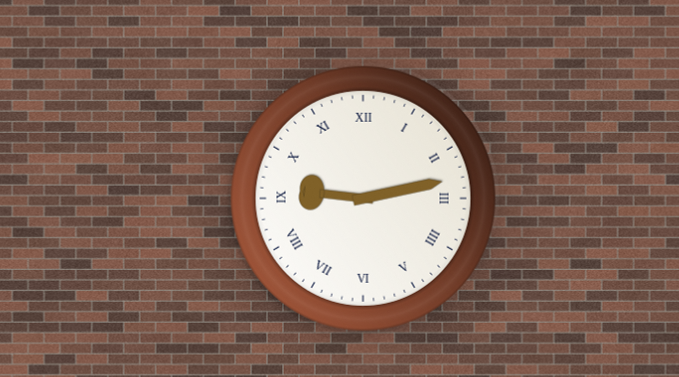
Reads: 9:13
